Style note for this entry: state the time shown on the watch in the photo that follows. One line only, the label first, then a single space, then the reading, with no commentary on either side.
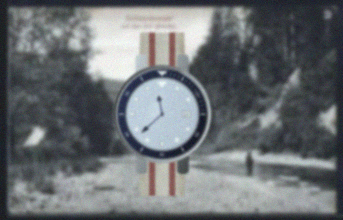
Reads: 11:38
